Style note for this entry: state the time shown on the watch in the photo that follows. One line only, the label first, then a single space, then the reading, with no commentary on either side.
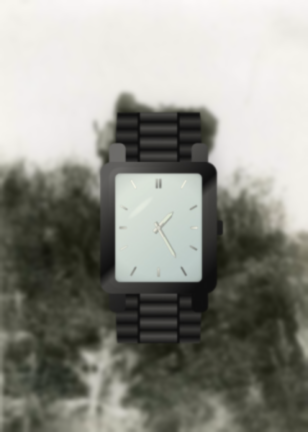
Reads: 1:25
